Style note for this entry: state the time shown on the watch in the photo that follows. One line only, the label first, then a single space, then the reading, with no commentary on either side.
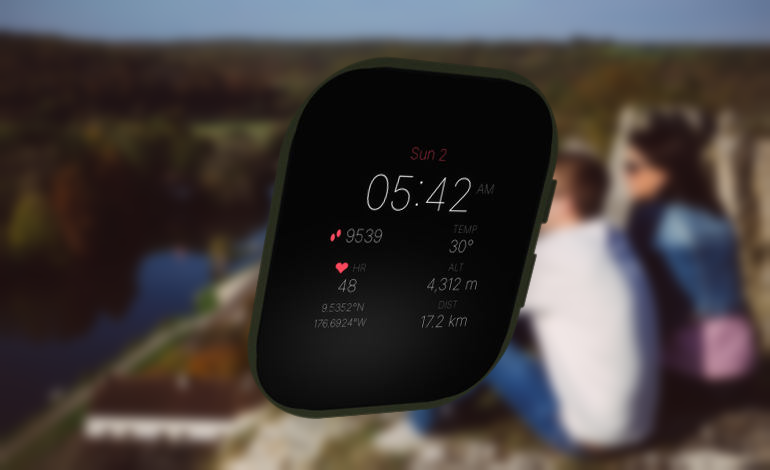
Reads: 5:42
